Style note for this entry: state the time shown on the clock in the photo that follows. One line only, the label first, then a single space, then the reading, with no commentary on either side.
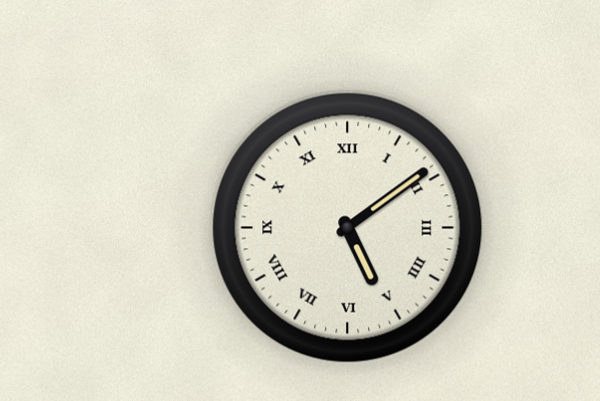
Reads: 5:09
